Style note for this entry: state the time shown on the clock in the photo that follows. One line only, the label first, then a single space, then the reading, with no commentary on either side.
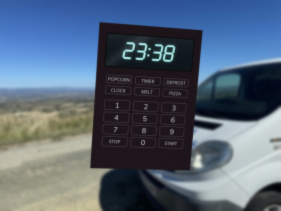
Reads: 23:38
